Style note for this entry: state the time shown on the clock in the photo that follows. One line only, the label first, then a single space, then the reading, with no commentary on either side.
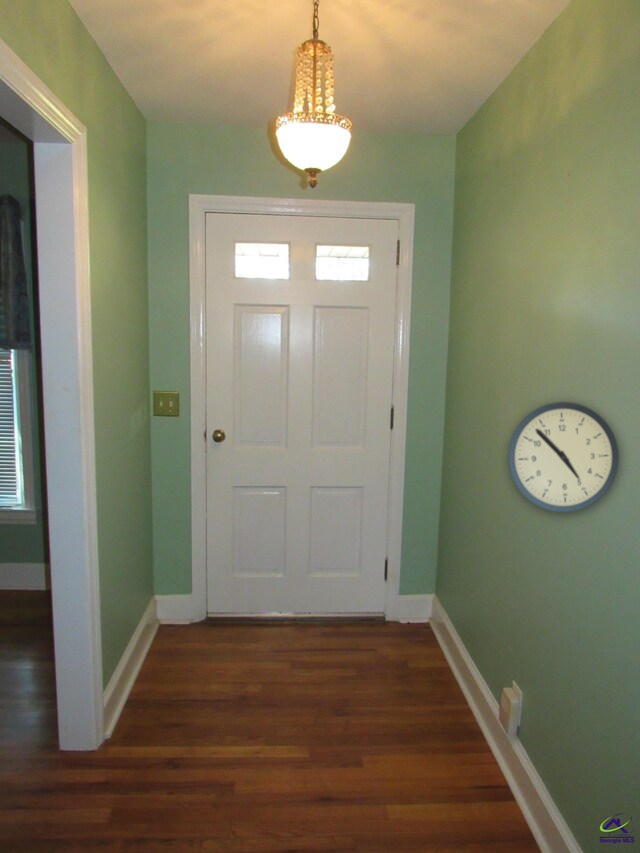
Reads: 4:53
